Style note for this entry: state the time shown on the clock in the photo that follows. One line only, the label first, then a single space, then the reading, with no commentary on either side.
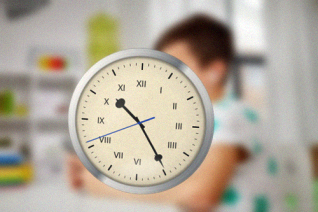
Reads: 10:24:41
